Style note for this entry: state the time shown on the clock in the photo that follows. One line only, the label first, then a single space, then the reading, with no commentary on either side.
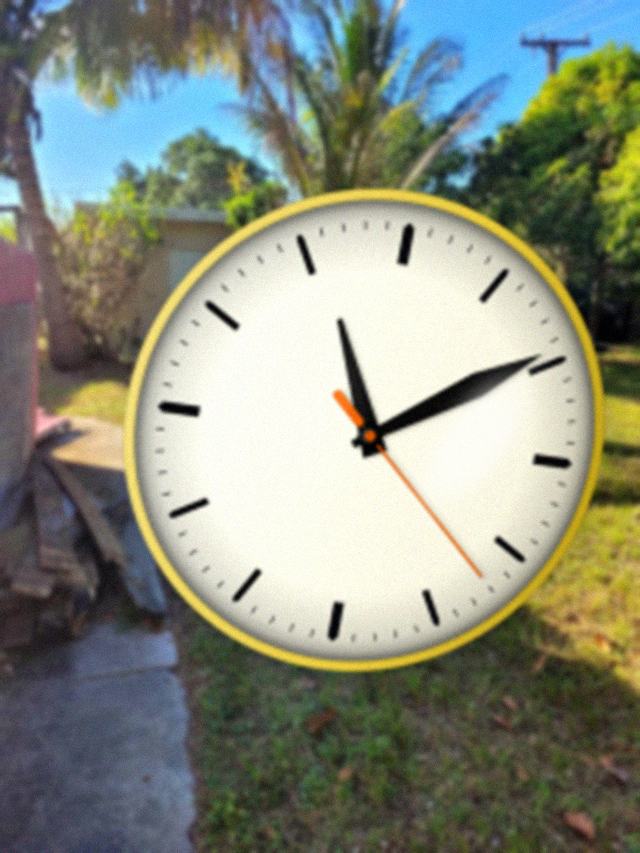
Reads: 11:09:22
